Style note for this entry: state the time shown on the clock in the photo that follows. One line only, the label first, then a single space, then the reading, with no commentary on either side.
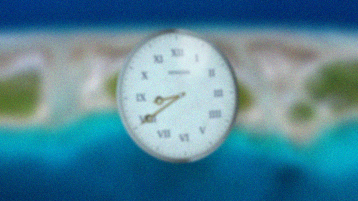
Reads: 8:40
